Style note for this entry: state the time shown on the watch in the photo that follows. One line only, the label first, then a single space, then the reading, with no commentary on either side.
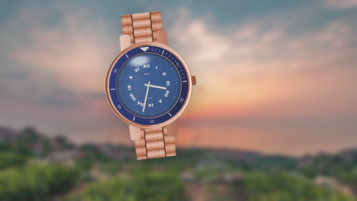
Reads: 3:33
